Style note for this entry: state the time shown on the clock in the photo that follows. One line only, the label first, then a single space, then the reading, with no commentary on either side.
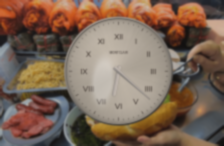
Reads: 6:22
